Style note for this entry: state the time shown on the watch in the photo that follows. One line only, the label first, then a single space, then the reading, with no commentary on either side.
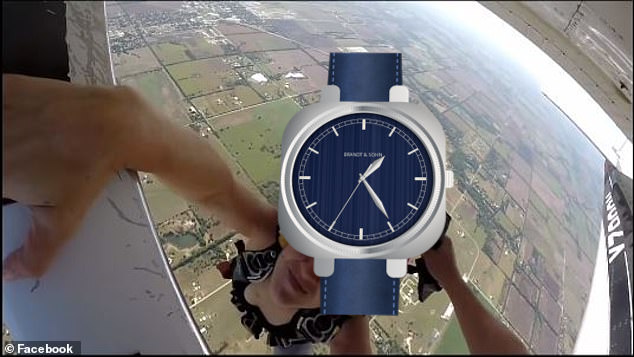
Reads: 1:24:35
